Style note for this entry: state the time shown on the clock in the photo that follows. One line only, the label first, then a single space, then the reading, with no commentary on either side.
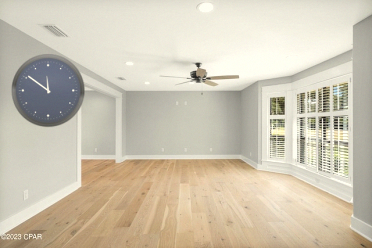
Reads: 11:51
